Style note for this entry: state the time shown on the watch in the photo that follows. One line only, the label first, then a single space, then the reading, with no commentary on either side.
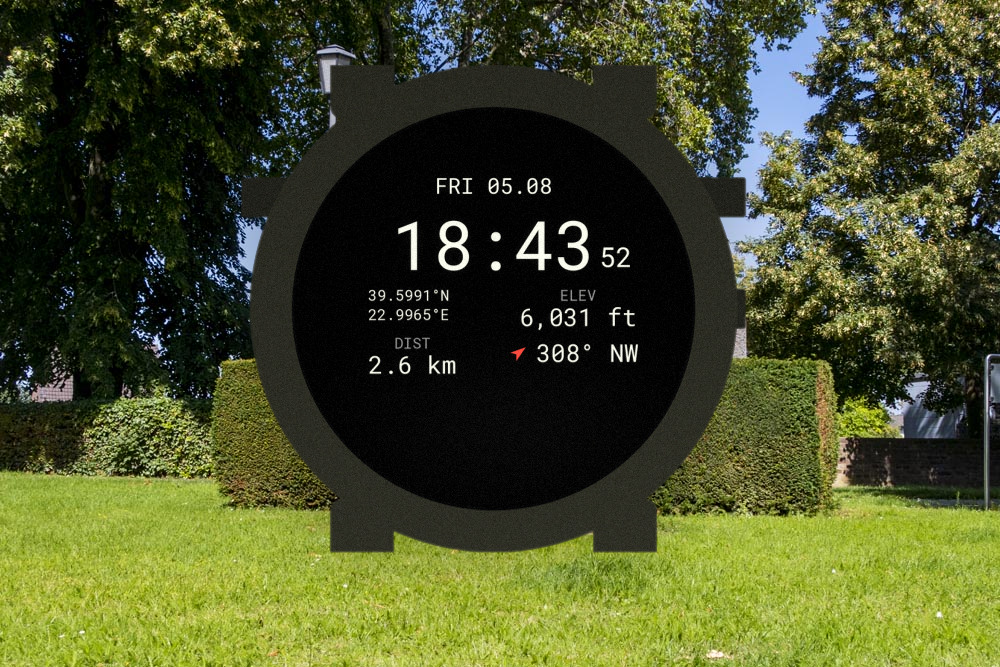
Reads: 18:43:52
